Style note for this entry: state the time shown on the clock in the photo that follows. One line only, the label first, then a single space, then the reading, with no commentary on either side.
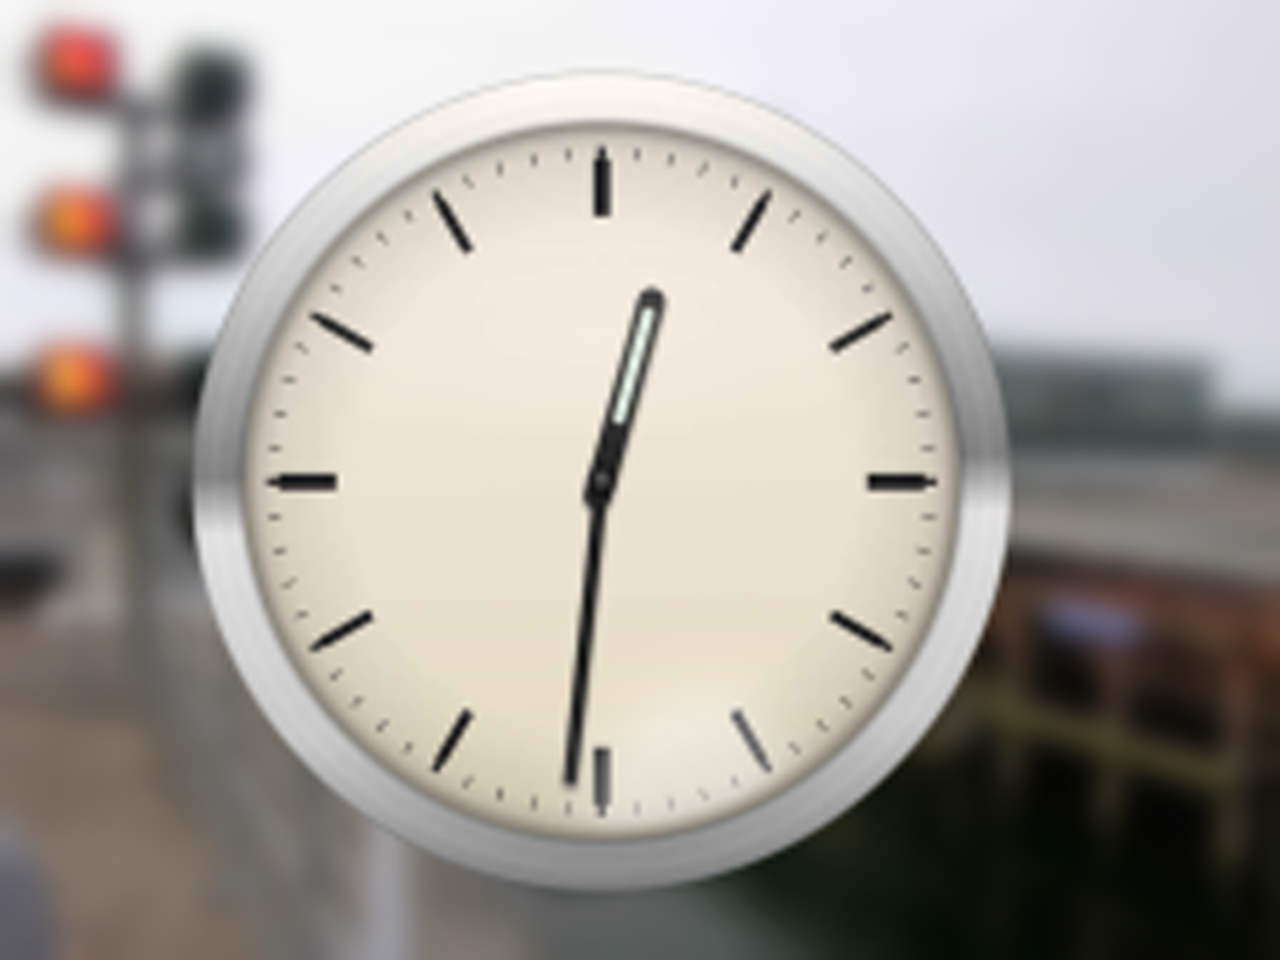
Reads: 12:31
